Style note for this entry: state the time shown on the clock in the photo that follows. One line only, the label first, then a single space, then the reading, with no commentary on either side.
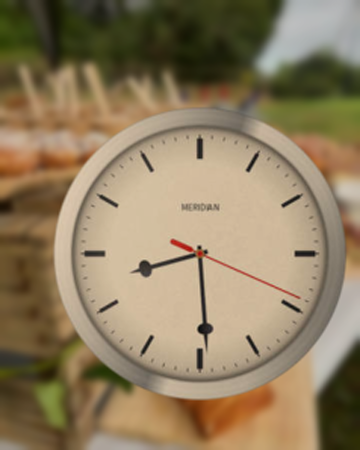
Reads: 8:29:19
